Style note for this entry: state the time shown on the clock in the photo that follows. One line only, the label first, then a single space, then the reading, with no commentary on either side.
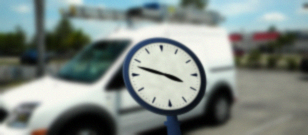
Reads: 3:48
